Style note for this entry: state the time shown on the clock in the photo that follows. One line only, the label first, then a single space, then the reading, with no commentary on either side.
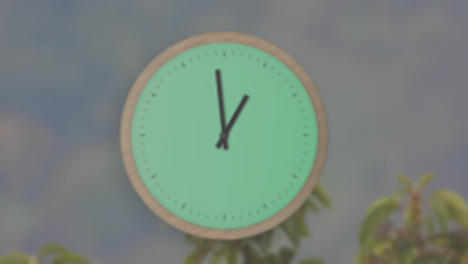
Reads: 12:59
